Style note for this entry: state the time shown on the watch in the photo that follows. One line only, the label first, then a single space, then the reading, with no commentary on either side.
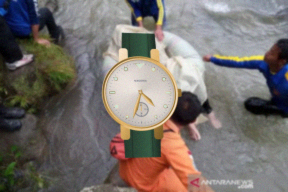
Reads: 4:33
